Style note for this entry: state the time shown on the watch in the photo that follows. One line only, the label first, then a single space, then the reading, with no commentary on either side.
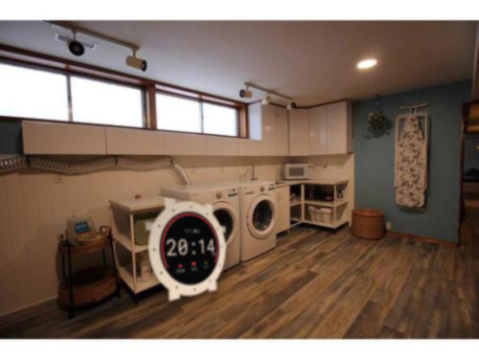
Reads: 20:14
